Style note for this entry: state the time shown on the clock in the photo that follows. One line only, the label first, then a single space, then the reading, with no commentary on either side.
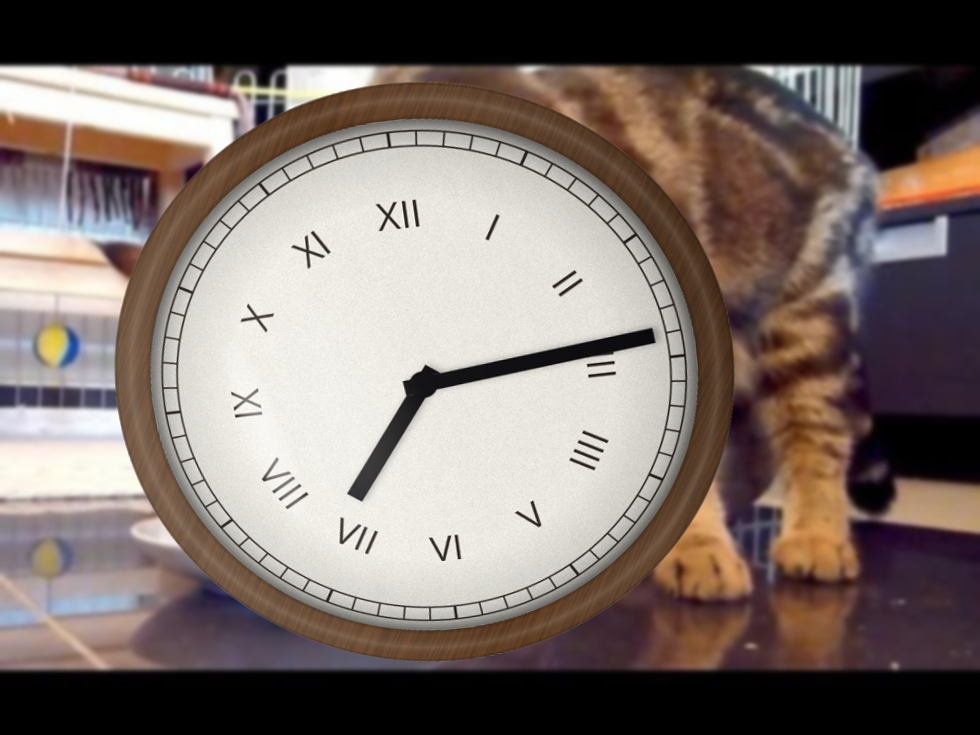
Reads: 7:14
